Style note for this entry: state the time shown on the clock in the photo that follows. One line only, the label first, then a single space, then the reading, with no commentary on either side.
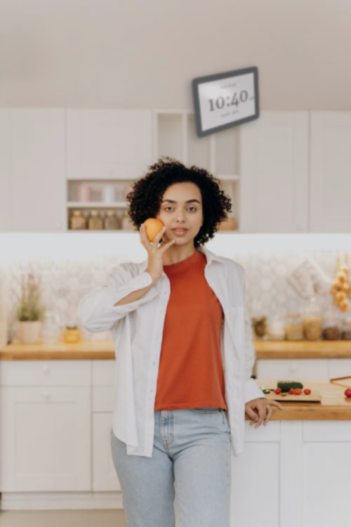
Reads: 10:40
